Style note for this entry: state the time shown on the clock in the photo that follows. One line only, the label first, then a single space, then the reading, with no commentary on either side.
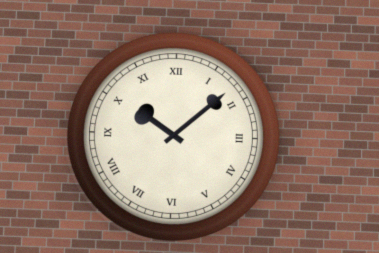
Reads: 10:08
